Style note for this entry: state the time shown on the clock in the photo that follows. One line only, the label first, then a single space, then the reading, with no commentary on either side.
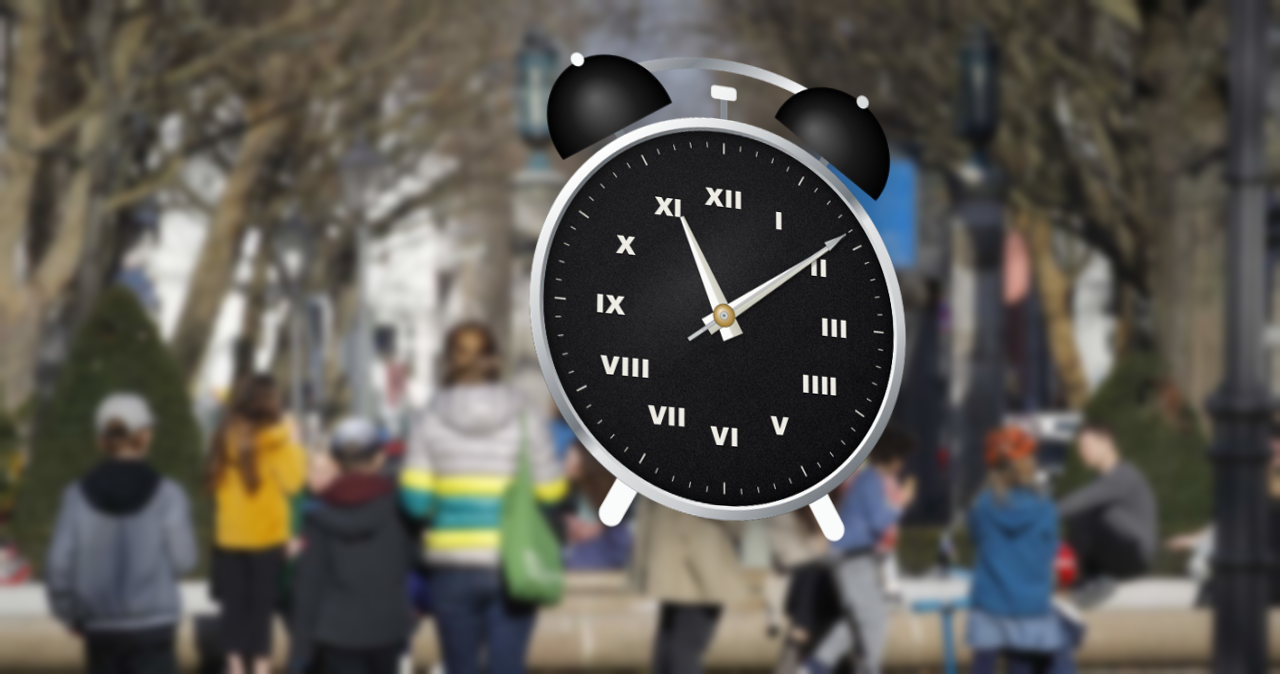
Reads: 11:09:09
